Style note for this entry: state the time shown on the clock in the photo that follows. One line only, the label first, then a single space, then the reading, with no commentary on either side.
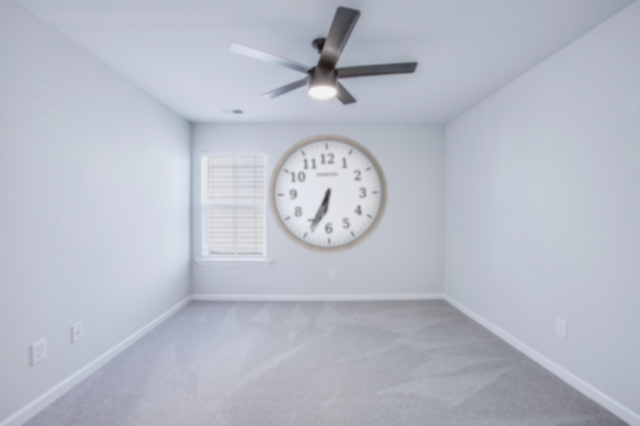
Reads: 6:34
